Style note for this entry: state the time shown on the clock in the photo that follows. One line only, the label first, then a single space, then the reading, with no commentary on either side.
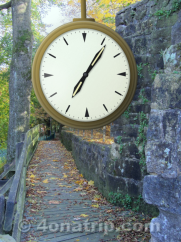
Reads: 7:06
